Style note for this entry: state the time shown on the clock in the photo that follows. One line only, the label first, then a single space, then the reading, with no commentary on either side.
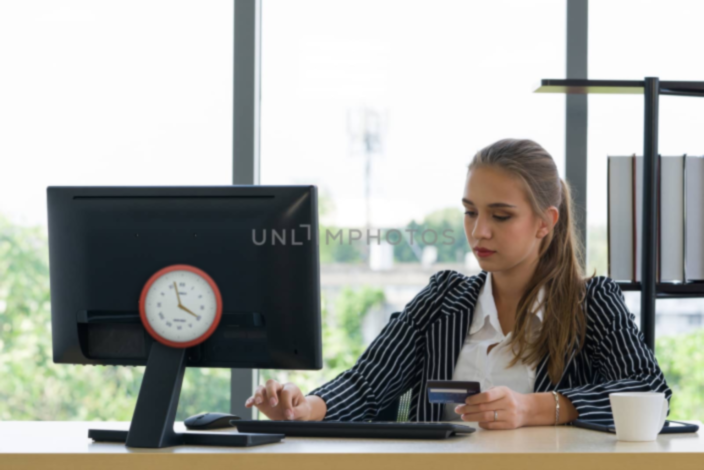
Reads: 3:57
